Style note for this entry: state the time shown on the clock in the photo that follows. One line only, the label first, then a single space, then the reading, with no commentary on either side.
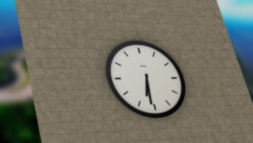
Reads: 6:31
